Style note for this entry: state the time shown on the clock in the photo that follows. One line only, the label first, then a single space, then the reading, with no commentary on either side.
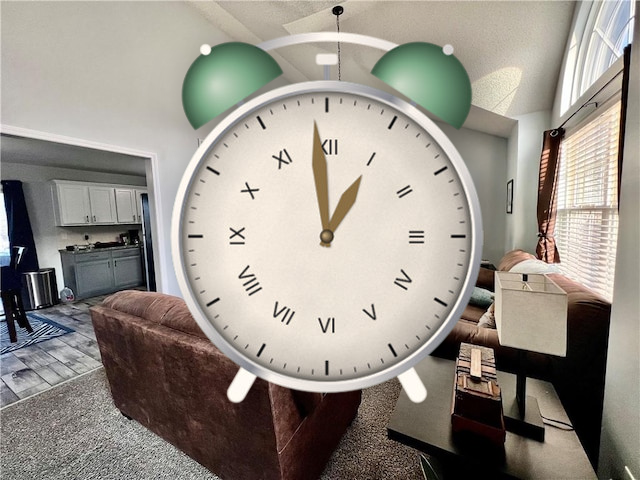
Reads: 12:59
